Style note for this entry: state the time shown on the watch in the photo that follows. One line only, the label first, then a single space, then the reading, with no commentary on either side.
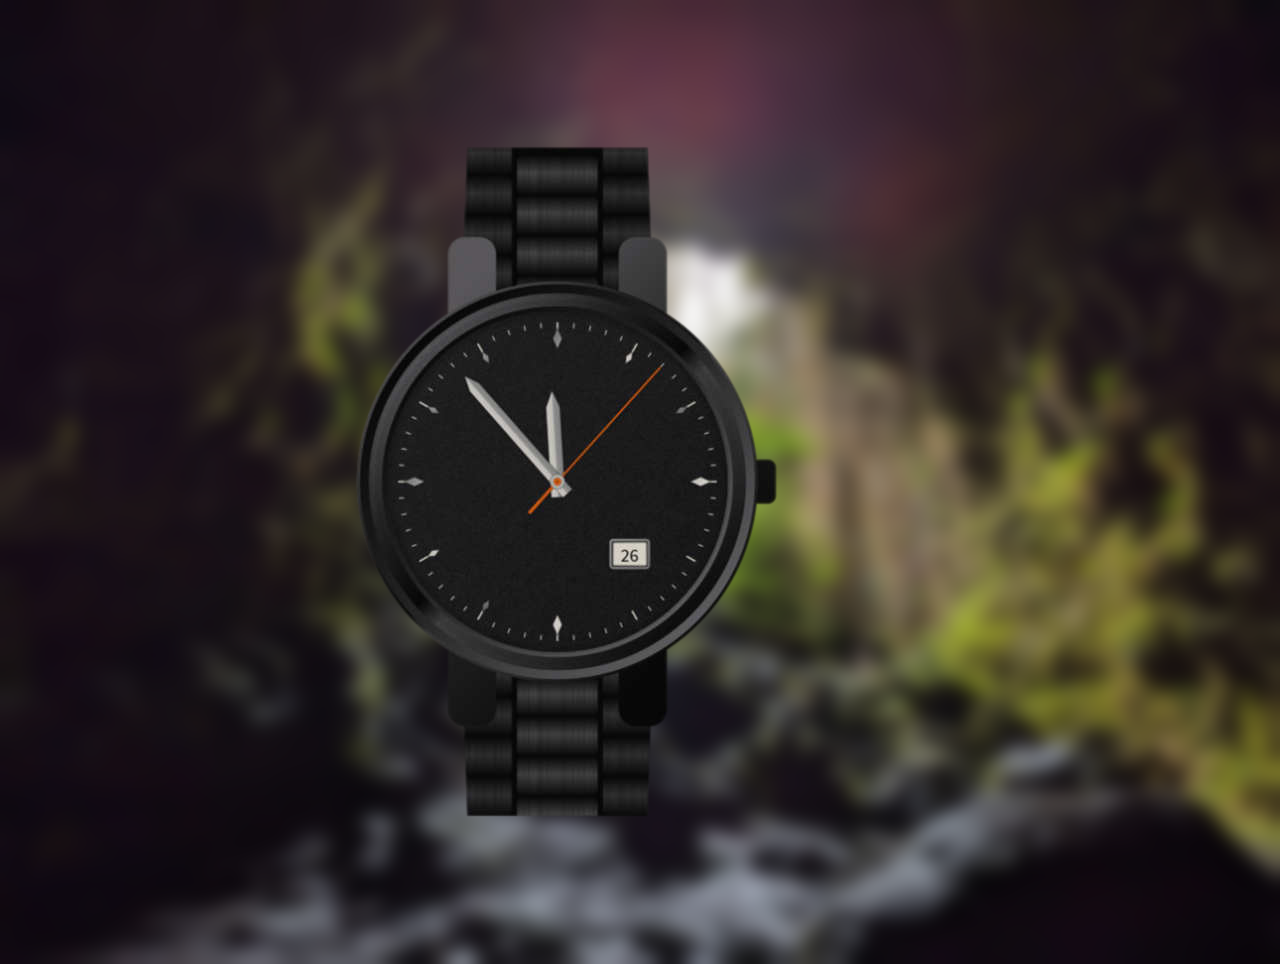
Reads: 11:53:07
